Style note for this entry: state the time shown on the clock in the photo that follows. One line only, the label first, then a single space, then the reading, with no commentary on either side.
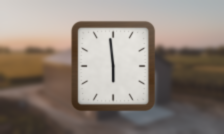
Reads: 5:59
